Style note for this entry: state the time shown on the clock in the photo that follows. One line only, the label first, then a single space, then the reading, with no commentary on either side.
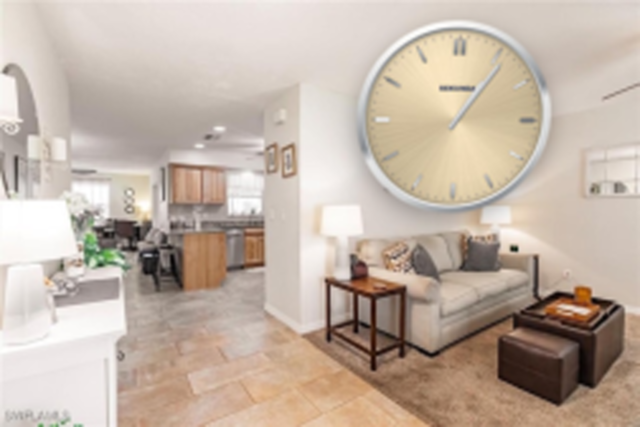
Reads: 1:06
